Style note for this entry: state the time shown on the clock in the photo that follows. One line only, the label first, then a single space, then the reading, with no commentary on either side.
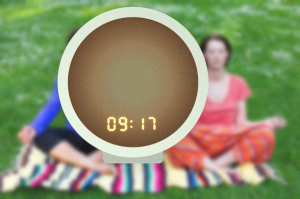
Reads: 9:17
